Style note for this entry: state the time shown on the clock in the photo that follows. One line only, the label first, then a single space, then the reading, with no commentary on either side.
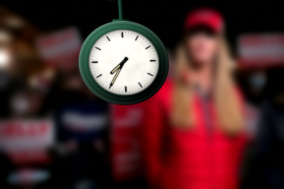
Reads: 7:35
